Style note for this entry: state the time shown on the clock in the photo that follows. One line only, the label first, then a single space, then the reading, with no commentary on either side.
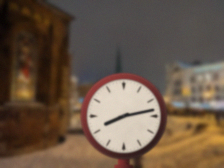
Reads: 8:13
